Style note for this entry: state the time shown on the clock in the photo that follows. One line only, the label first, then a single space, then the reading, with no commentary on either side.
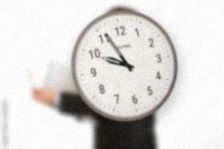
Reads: 9:56
